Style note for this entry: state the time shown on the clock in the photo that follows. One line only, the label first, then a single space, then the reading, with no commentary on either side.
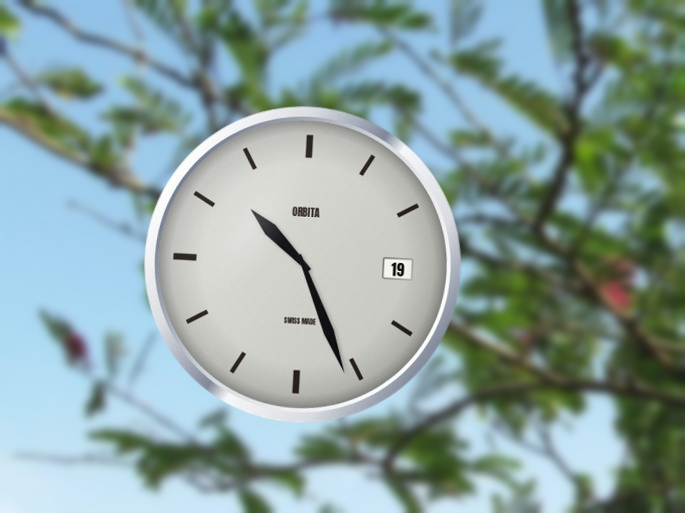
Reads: 10:26
